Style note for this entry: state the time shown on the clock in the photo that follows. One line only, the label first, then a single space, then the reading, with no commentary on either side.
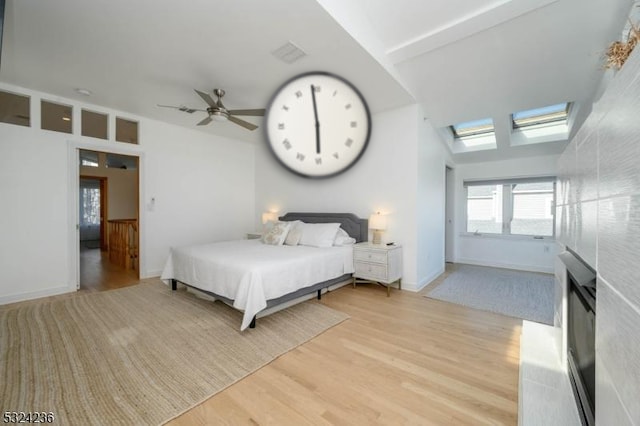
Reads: 5:59
